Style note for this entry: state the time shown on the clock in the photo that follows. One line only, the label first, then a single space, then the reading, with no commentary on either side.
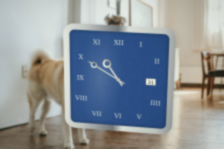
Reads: 10:50
